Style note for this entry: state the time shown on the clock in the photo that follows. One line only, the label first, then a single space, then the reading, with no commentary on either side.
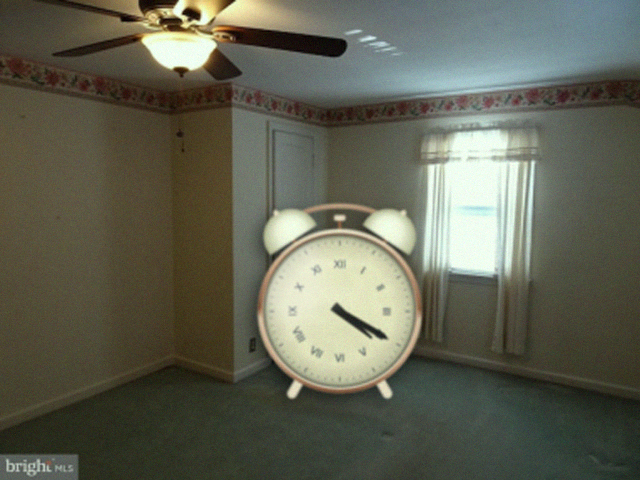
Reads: 4:20
